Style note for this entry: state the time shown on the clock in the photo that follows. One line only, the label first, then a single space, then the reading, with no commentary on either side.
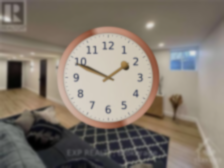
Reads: 1:49
